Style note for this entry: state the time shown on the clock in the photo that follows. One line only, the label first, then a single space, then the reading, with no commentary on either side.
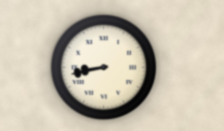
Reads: 8:43
